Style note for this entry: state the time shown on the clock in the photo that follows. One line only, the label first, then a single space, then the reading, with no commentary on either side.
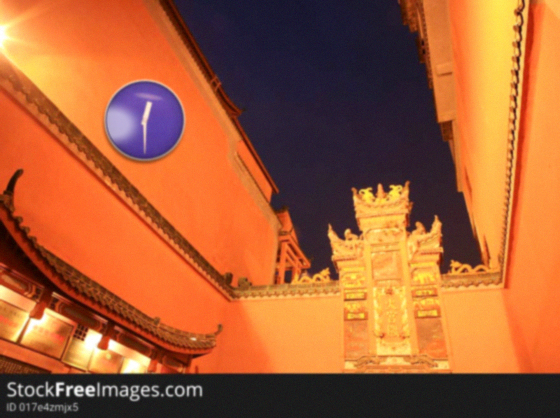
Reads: 12:30
